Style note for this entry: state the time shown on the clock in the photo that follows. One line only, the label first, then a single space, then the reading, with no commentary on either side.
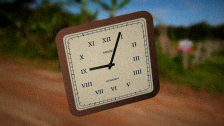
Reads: 9:04
